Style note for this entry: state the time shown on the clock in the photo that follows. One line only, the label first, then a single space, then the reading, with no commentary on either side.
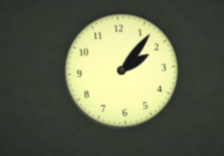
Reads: 2:07
